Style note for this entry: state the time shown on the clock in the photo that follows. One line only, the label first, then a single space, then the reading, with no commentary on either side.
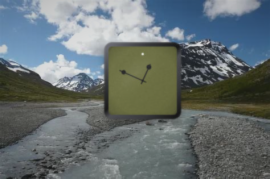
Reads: 12:49
